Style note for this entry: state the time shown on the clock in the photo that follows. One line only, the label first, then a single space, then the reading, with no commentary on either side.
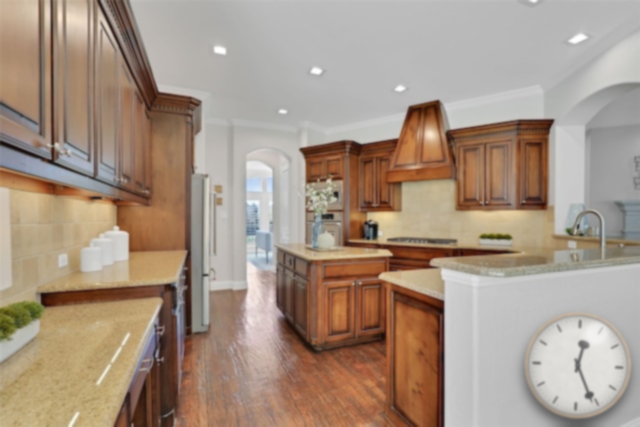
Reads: 12:26
